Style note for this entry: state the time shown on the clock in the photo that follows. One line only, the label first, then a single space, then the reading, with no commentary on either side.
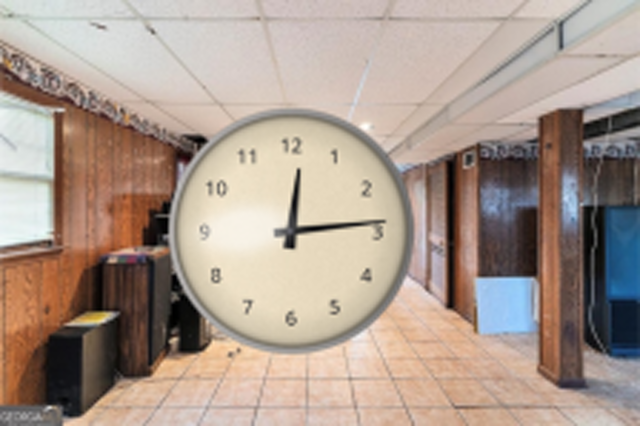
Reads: 12:14
